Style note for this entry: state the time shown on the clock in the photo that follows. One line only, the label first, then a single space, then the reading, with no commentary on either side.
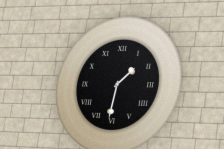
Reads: 1:31
